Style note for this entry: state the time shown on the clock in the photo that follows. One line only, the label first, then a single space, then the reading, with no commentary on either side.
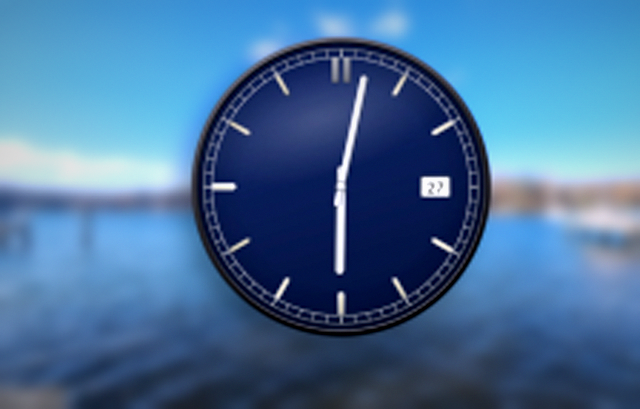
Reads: 6:02
